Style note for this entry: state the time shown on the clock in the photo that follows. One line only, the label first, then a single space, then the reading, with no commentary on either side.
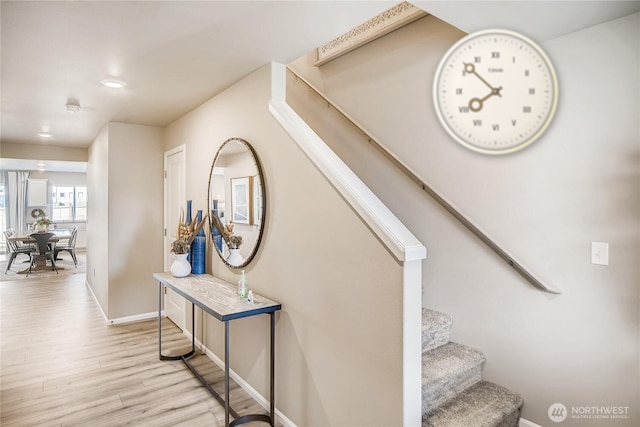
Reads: 7:52
